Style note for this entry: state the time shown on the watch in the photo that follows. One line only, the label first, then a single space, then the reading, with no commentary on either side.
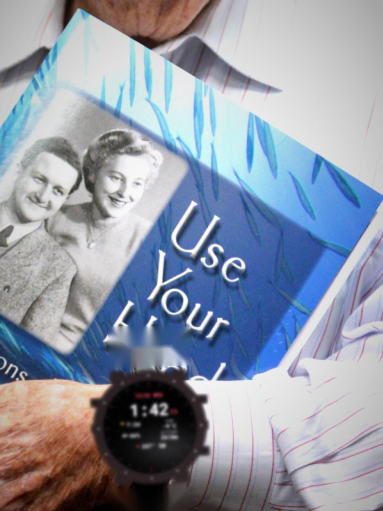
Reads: 1:42
